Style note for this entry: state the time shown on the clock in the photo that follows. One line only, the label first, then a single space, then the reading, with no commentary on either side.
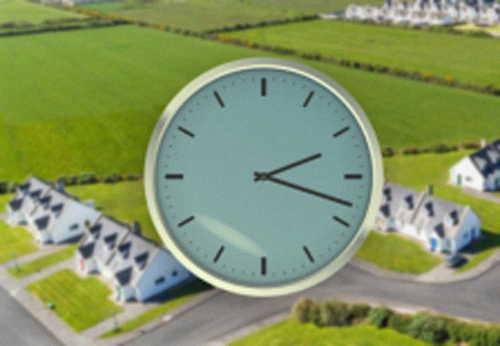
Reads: 2:18
